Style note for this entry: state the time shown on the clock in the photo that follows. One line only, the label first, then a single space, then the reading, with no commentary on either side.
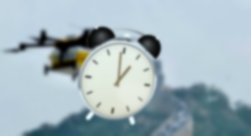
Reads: 12:59
